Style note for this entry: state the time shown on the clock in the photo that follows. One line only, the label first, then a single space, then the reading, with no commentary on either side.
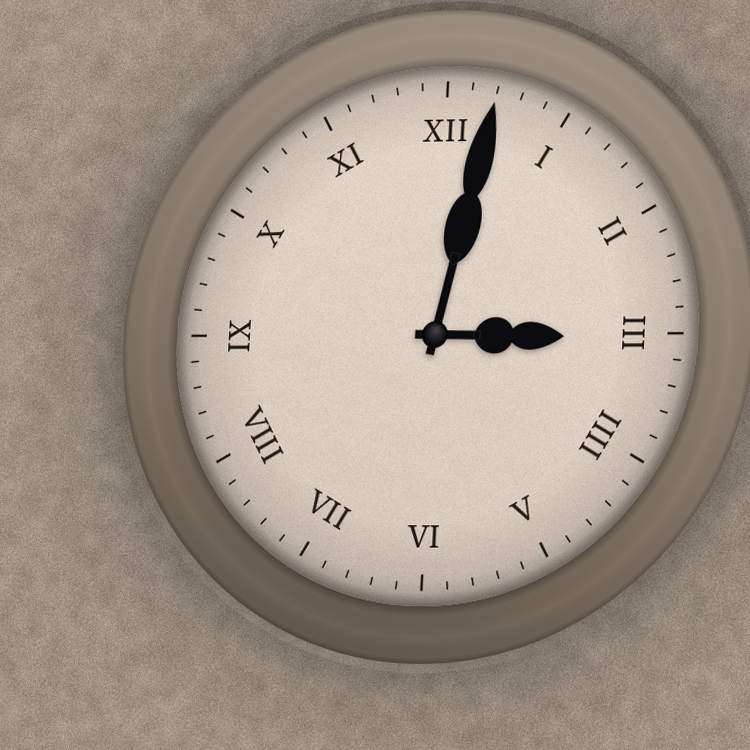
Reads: 3:02
